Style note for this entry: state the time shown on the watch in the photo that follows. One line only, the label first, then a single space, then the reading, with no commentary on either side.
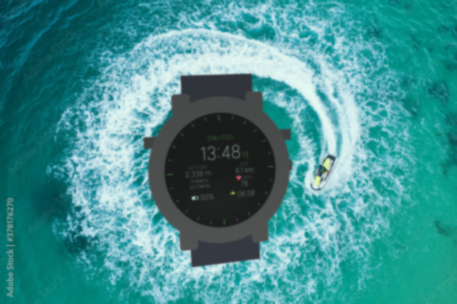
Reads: 13:48
